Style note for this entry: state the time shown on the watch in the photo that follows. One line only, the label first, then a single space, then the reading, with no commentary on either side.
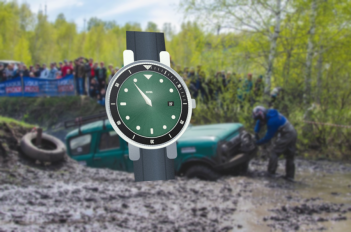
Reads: 10:54
